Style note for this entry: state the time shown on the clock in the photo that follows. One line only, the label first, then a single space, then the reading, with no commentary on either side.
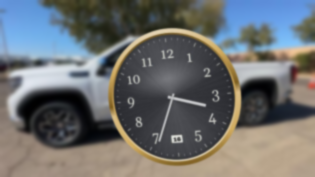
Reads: 3:34
